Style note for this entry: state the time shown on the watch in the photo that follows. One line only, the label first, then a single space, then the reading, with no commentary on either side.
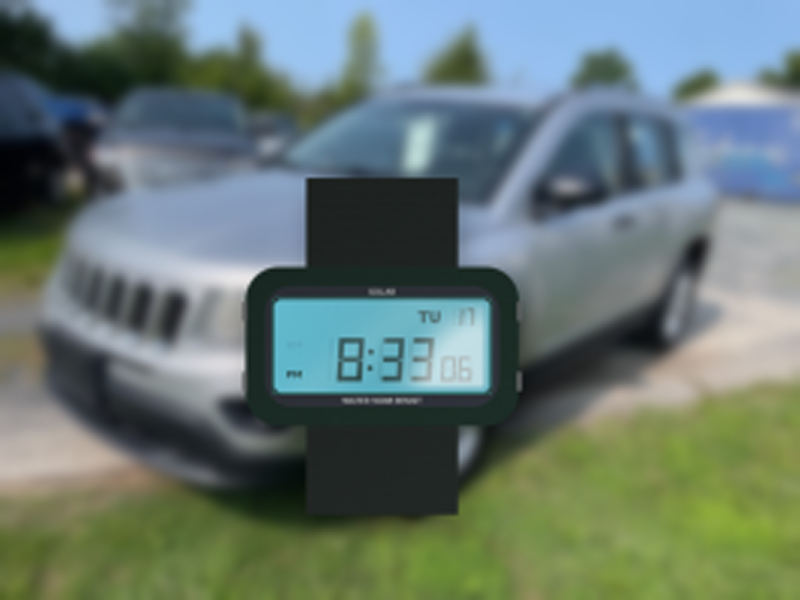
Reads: 8:33:06
